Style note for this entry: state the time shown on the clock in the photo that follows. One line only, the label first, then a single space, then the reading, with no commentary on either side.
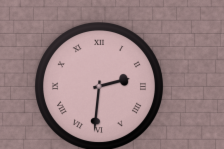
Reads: 2:31
